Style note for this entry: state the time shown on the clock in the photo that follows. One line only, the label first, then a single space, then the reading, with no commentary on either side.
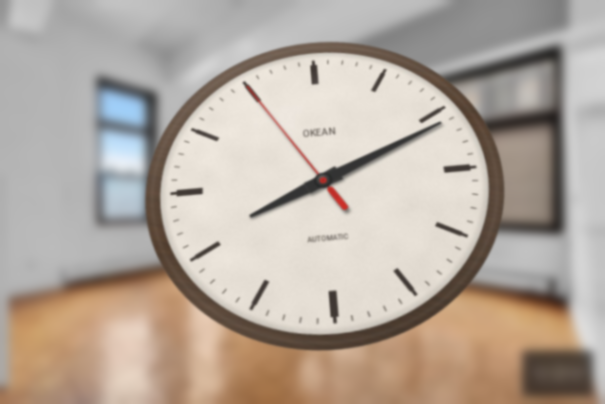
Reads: 8:10:55
